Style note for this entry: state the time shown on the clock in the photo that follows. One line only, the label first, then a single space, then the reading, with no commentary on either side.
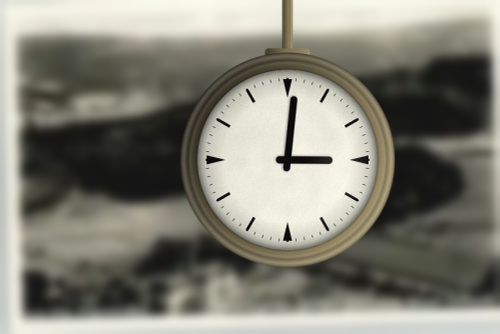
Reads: 3:01
